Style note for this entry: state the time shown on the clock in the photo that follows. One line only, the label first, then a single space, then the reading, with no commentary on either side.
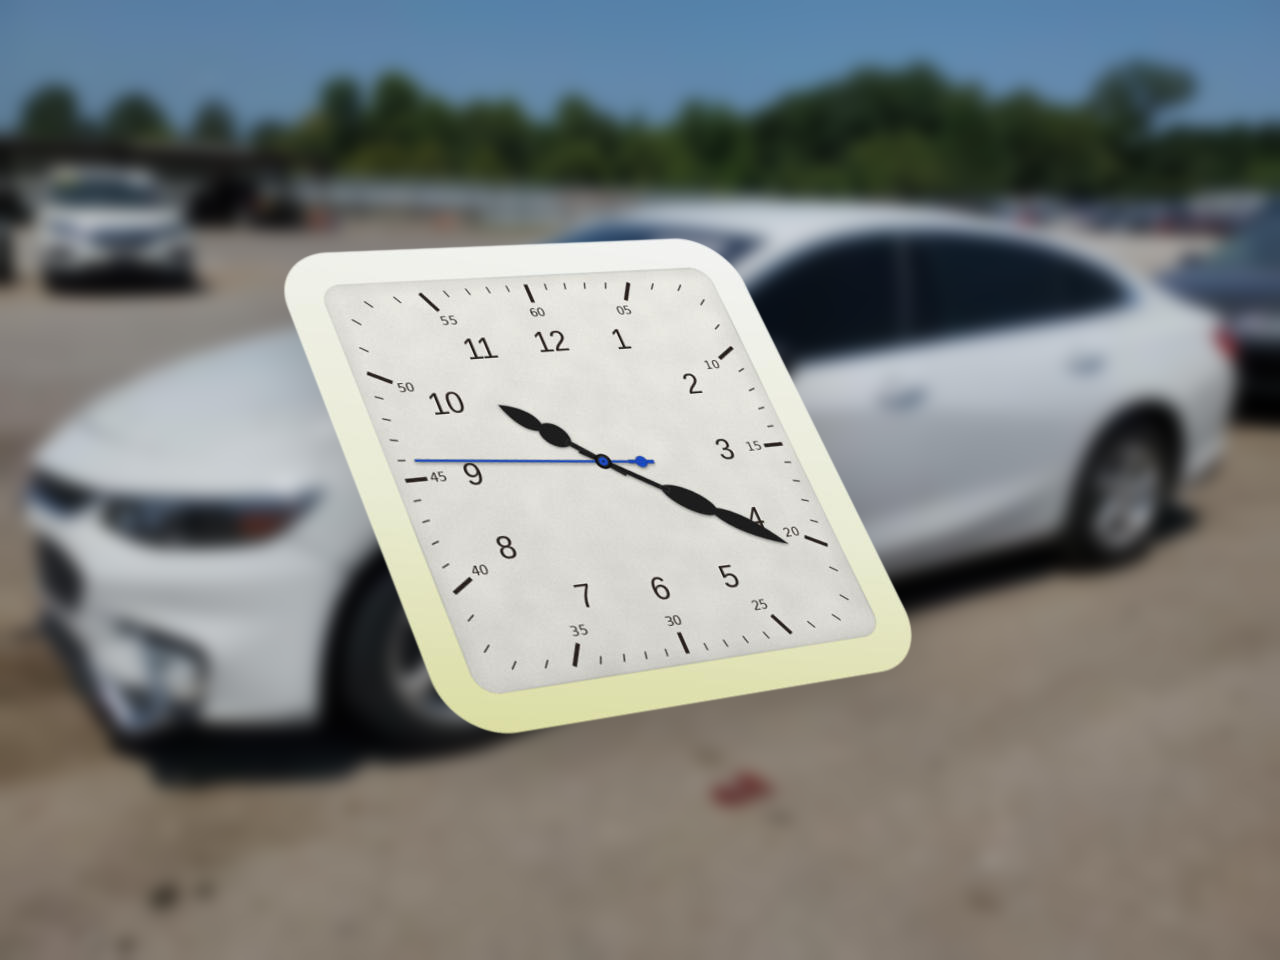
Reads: 10:20:46
